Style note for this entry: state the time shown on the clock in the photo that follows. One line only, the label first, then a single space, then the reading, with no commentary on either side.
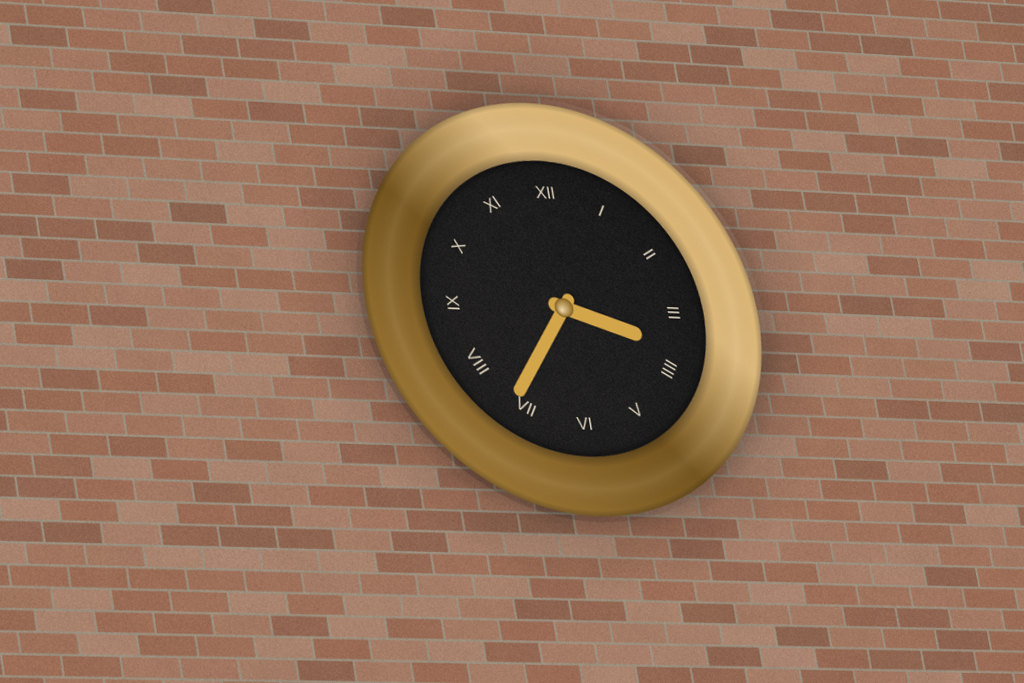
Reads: 3:36
